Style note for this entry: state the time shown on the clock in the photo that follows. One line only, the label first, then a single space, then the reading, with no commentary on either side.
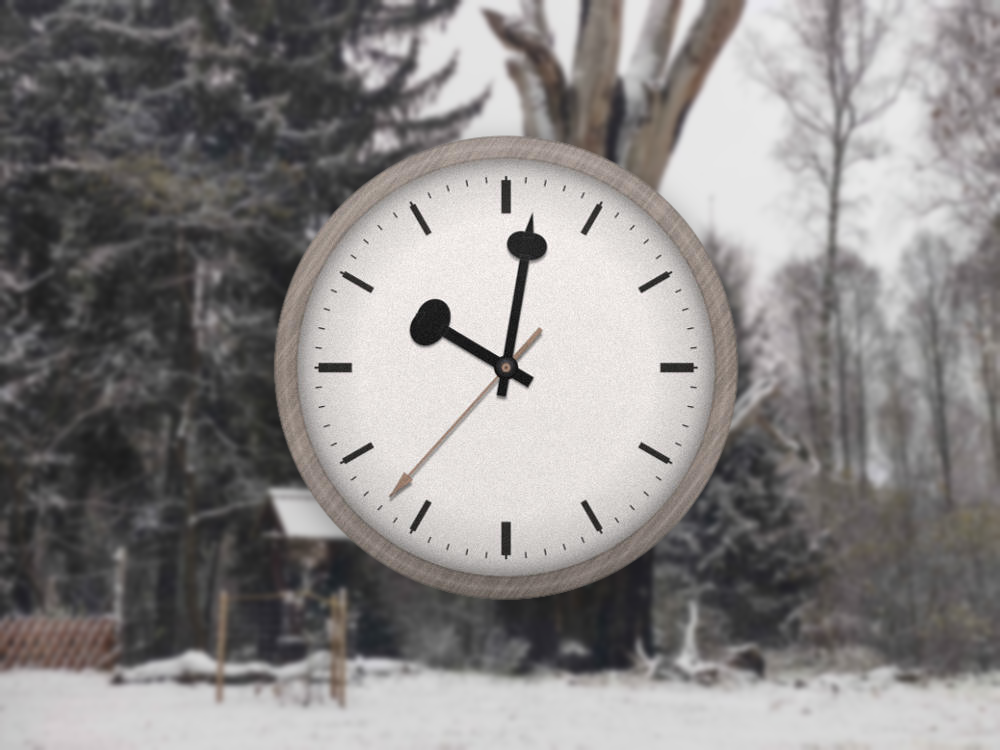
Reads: 10:01:37
